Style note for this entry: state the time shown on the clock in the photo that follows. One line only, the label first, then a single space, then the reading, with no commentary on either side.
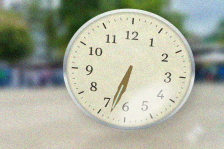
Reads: 6:33
